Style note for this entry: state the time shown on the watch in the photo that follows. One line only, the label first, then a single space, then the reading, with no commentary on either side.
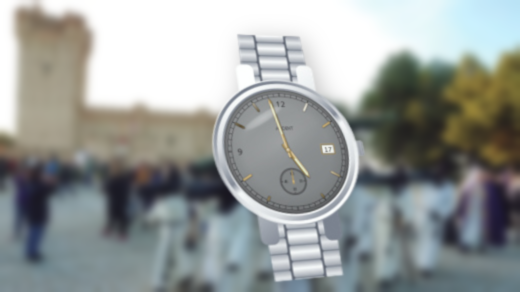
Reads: 4:58
